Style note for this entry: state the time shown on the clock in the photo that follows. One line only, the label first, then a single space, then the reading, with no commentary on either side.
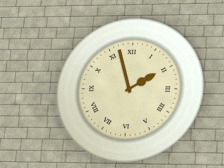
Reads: 1:57
